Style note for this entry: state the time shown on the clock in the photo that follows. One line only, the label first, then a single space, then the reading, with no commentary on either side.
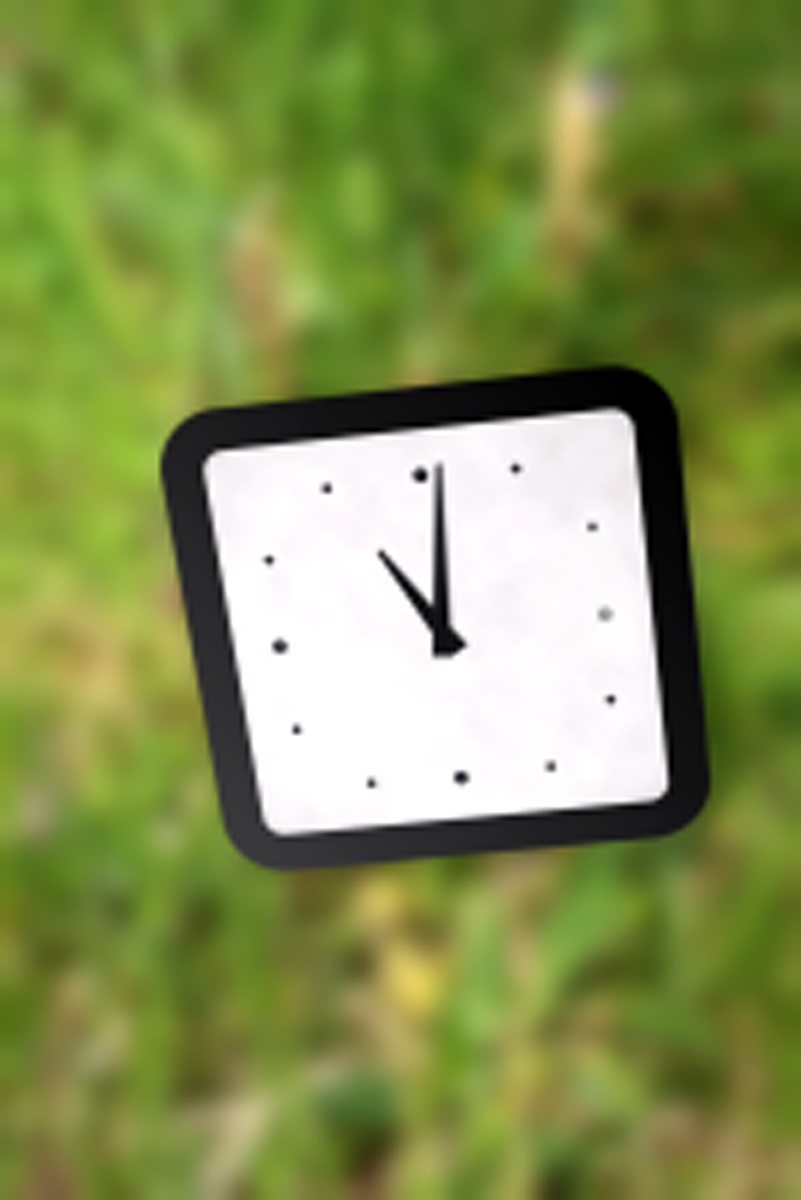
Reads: 11:01
